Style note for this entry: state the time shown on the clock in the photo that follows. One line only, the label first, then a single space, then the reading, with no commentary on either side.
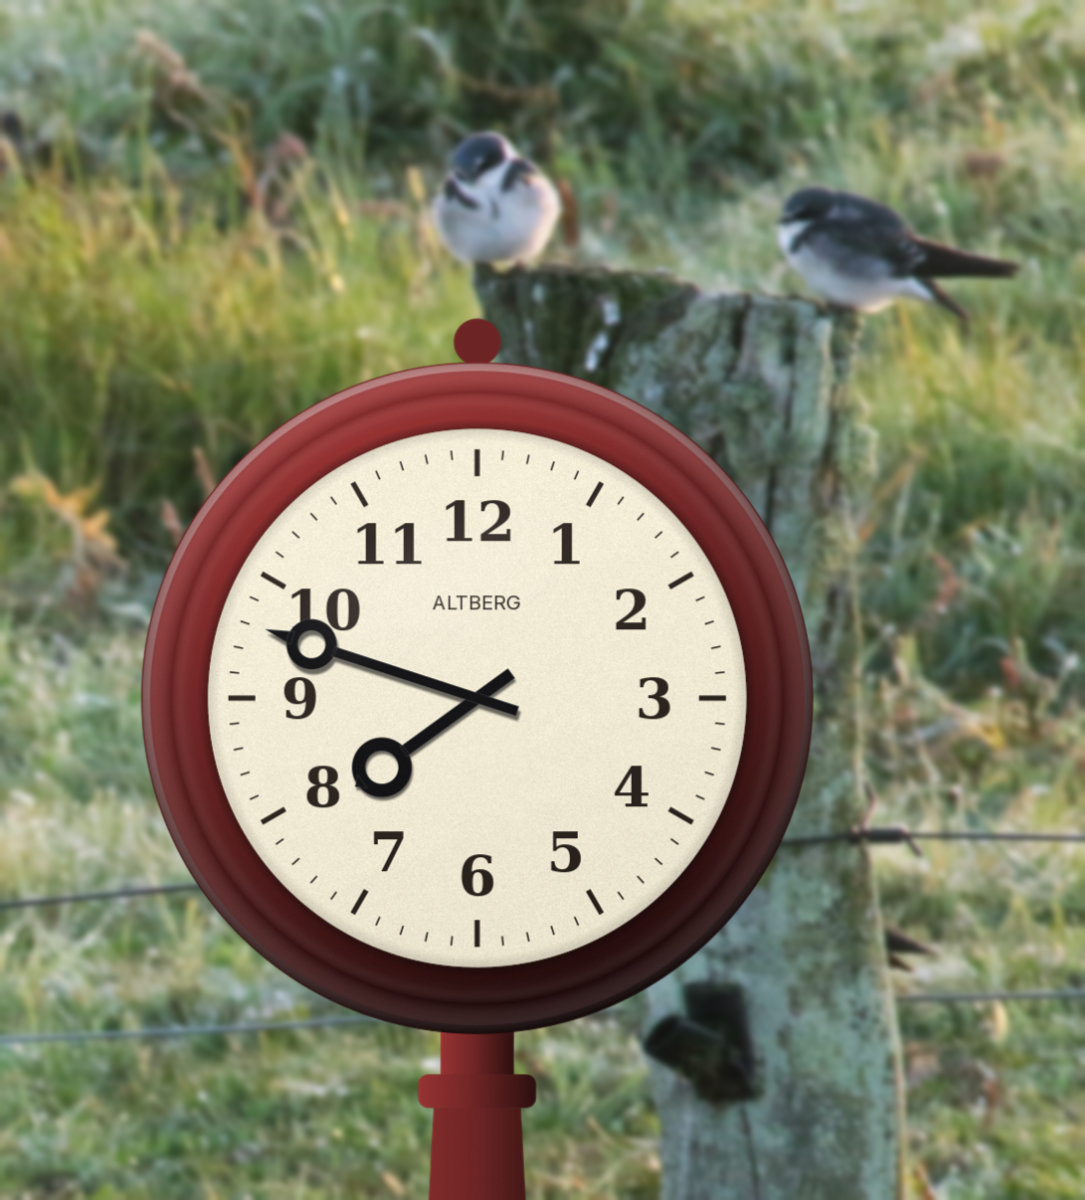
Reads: 7:48
